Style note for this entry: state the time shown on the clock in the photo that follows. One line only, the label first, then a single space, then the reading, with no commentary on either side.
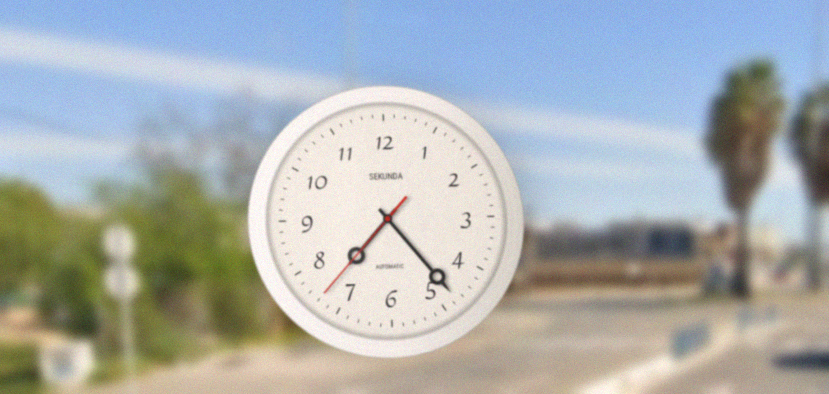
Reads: 7:23:37
